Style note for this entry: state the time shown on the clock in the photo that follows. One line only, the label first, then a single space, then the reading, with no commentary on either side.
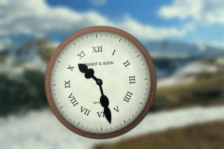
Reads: 10:28
